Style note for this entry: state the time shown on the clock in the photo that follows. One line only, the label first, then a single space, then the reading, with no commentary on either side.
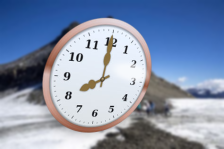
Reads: 8:00
